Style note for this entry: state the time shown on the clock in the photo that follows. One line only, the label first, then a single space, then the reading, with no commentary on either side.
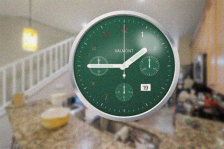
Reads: 1:45
